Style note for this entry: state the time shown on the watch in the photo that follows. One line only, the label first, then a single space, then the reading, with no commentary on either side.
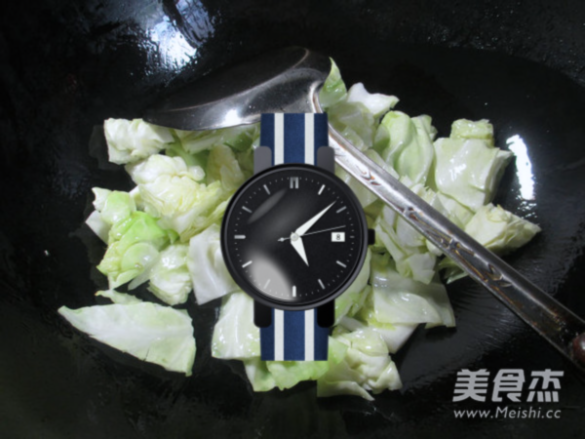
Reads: 5:08:13
